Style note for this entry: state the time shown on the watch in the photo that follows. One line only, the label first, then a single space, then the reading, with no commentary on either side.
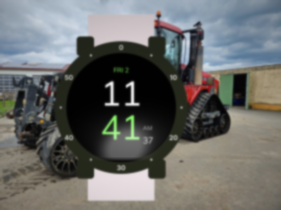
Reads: 11:41
